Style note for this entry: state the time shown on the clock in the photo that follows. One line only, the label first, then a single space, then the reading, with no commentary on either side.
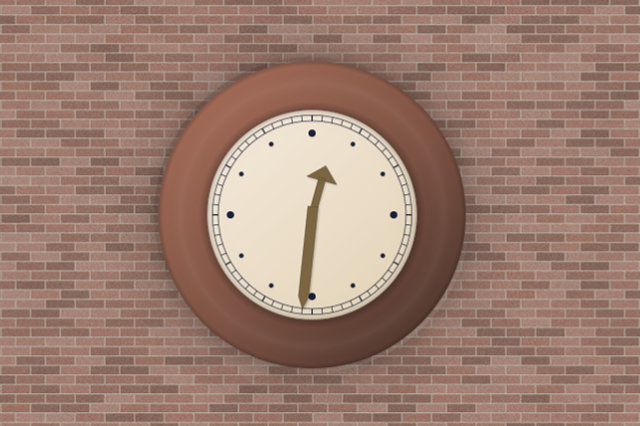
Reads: 12:31
